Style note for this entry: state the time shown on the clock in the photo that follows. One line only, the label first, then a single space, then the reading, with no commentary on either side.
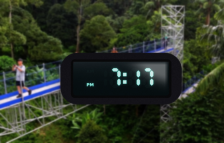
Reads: 7:17
